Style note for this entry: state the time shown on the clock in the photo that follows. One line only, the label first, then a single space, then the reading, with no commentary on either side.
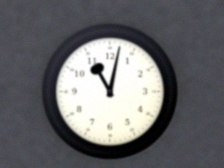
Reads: 11:02
